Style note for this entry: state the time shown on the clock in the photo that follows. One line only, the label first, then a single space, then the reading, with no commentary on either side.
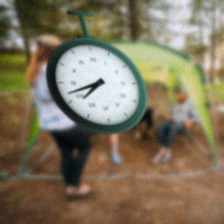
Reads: 7:42
